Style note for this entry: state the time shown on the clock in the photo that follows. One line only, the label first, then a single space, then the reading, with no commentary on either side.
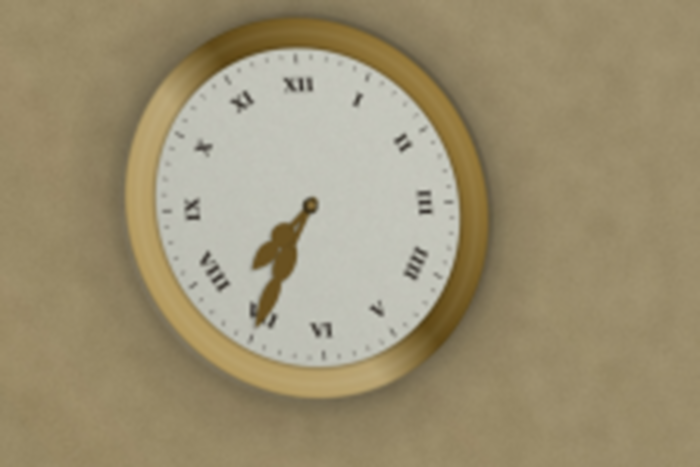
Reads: 7:35
